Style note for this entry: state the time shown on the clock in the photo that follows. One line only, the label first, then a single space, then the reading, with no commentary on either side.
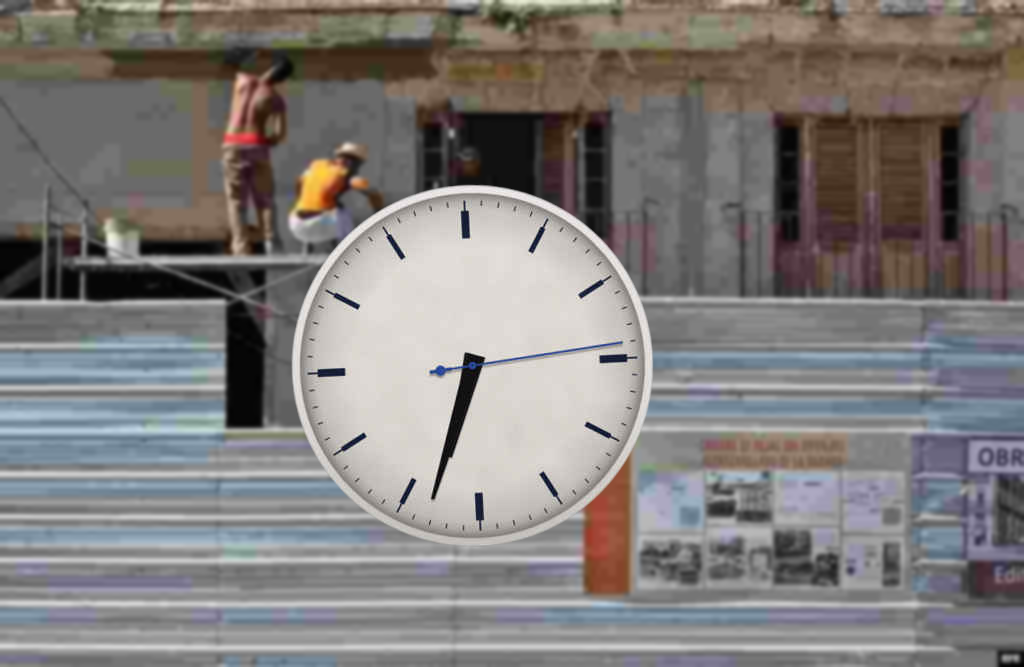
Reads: 6:33:14
